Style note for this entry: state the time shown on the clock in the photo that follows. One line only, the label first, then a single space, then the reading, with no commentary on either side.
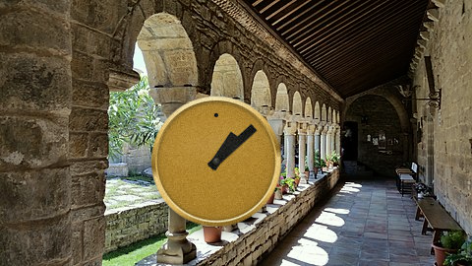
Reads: 1:08
